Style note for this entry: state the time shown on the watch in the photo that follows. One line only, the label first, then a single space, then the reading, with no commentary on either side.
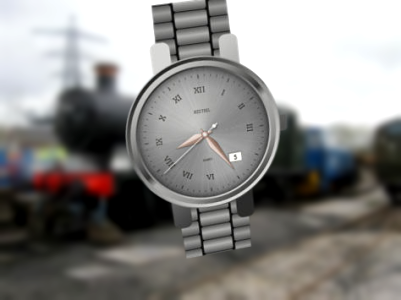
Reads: 8:24:39
